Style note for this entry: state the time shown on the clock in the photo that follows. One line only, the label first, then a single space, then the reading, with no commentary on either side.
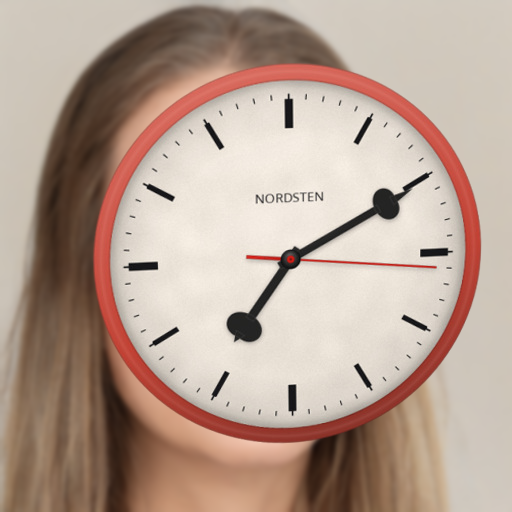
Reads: 7:10:16
